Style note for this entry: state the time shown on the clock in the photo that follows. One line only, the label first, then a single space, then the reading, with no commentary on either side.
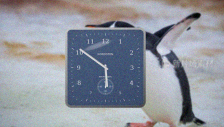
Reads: 5:51
